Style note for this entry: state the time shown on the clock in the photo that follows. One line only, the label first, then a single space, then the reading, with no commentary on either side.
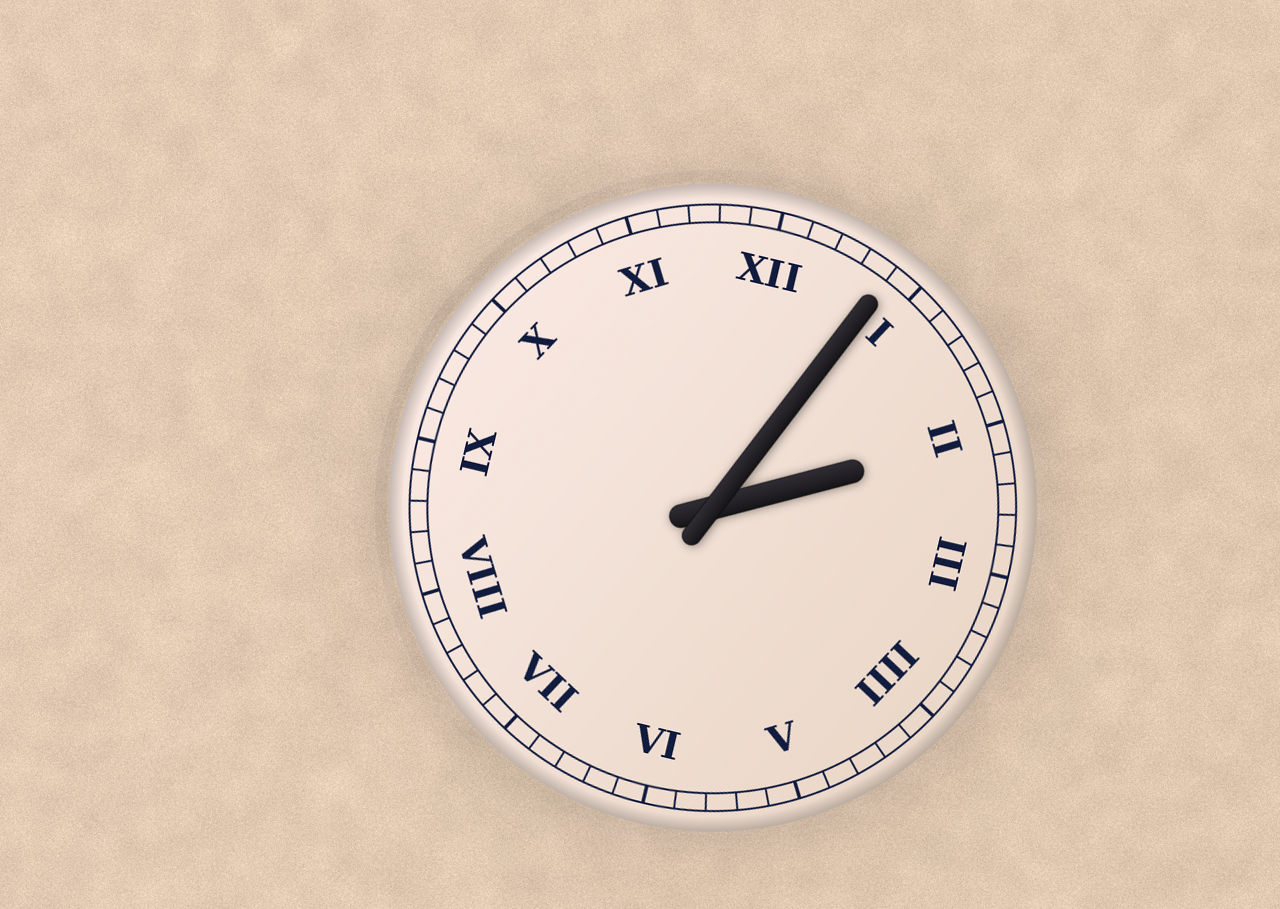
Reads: 2:04
